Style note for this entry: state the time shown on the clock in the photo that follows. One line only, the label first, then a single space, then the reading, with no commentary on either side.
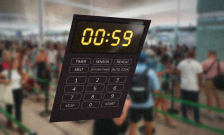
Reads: 0:59
